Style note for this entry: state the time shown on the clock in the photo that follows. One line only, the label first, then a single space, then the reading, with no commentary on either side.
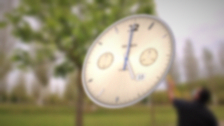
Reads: 4:59
